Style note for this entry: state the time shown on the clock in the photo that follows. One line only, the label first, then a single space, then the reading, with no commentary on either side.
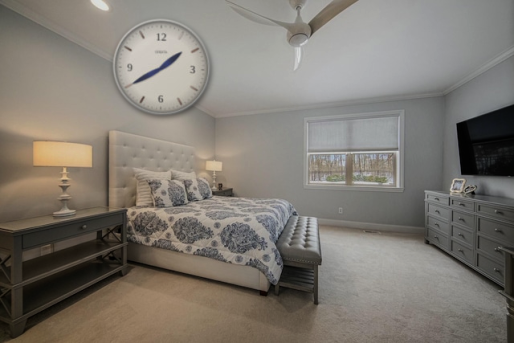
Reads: 1:40
